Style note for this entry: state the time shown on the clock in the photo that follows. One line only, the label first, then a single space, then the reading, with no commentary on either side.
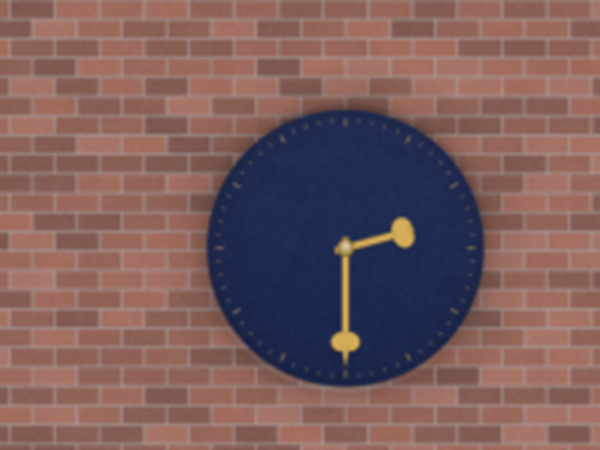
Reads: 2:30
